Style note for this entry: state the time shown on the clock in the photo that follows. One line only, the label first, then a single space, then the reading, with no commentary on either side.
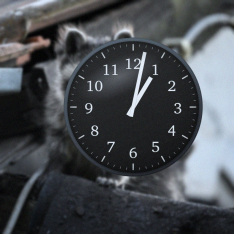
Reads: 1:02
